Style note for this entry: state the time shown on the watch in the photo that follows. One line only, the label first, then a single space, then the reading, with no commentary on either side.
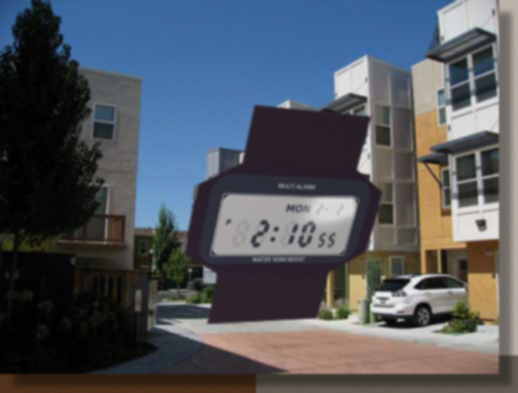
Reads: 2:10:55
